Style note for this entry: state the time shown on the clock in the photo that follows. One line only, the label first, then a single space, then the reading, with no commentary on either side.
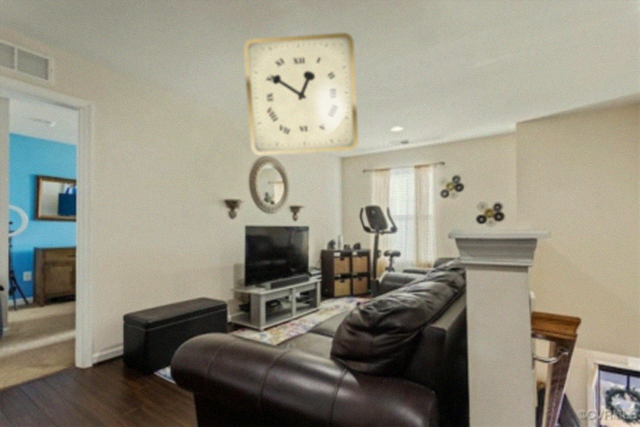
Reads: 12:51
